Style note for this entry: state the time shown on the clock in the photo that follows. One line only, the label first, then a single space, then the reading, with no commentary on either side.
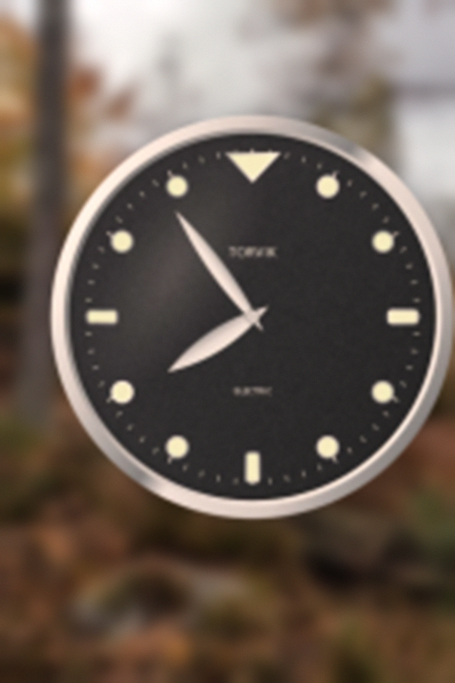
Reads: 7:54
